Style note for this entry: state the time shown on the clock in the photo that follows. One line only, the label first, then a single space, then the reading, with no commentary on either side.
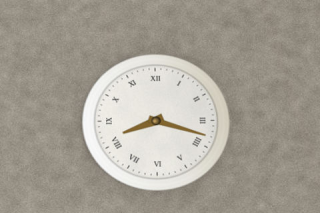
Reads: 8:18
